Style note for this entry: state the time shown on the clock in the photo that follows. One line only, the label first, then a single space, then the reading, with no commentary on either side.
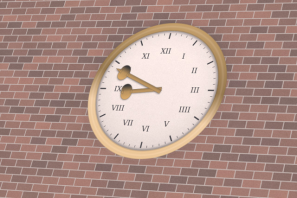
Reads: 8:49
